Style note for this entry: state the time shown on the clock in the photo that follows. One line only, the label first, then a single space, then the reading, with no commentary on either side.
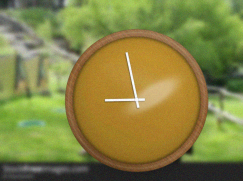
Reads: 8:58
